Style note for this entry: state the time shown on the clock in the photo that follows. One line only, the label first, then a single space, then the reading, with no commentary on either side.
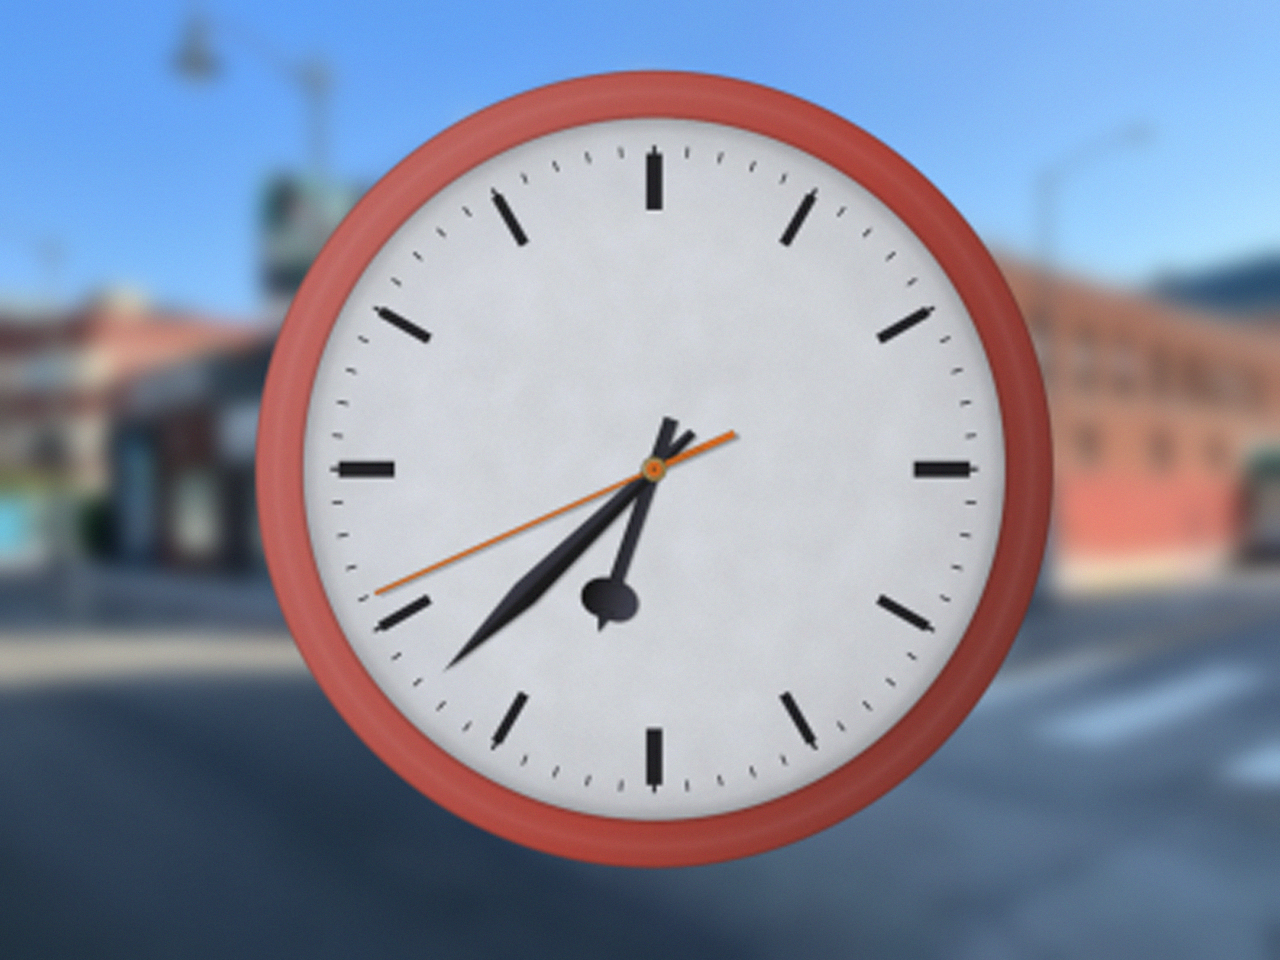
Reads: 6:37:41
